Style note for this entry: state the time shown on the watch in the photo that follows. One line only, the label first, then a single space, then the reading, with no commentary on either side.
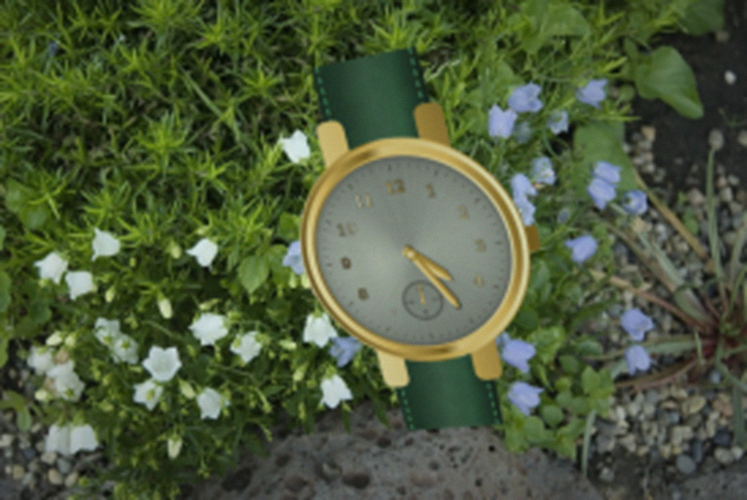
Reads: 4:25
